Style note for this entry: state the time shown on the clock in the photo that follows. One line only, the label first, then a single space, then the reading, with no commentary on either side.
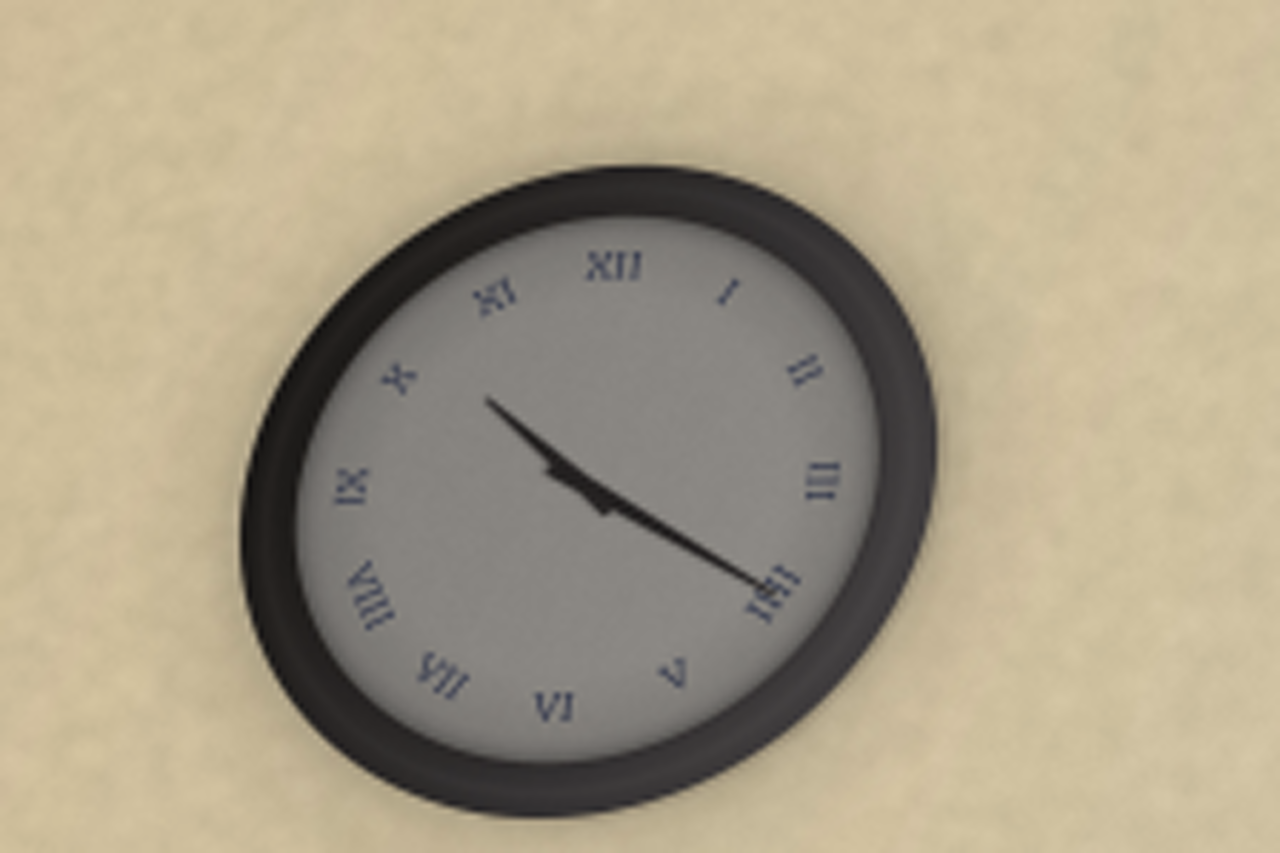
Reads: 10:20
